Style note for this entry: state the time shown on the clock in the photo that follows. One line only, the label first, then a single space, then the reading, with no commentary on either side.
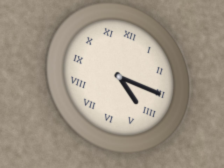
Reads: 4:15
